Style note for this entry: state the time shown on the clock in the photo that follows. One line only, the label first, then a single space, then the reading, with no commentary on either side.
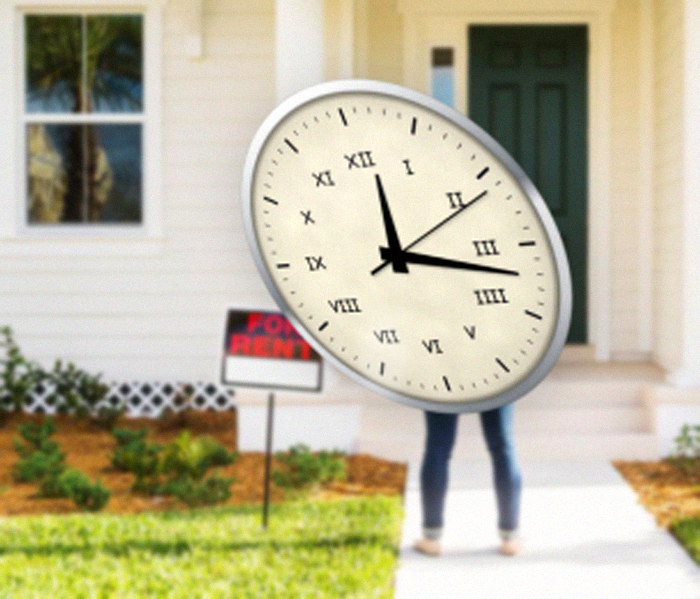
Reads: 12:17:11
